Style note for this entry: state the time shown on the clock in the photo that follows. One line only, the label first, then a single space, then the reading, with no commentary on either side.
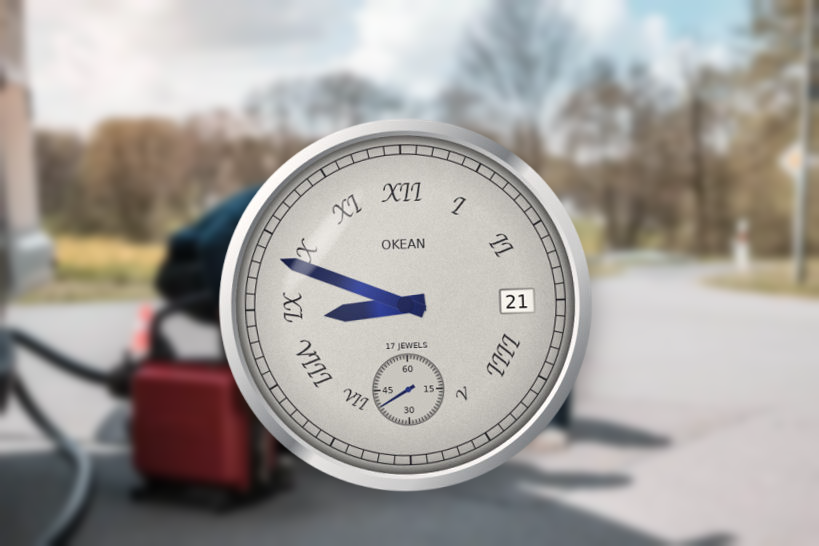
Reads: 8:48:40
